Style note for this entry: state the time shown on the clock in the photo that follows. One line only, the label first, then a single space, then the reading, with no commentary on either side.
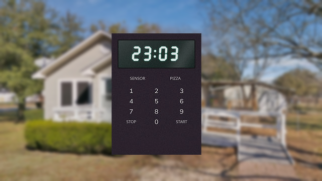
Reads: 23:03
